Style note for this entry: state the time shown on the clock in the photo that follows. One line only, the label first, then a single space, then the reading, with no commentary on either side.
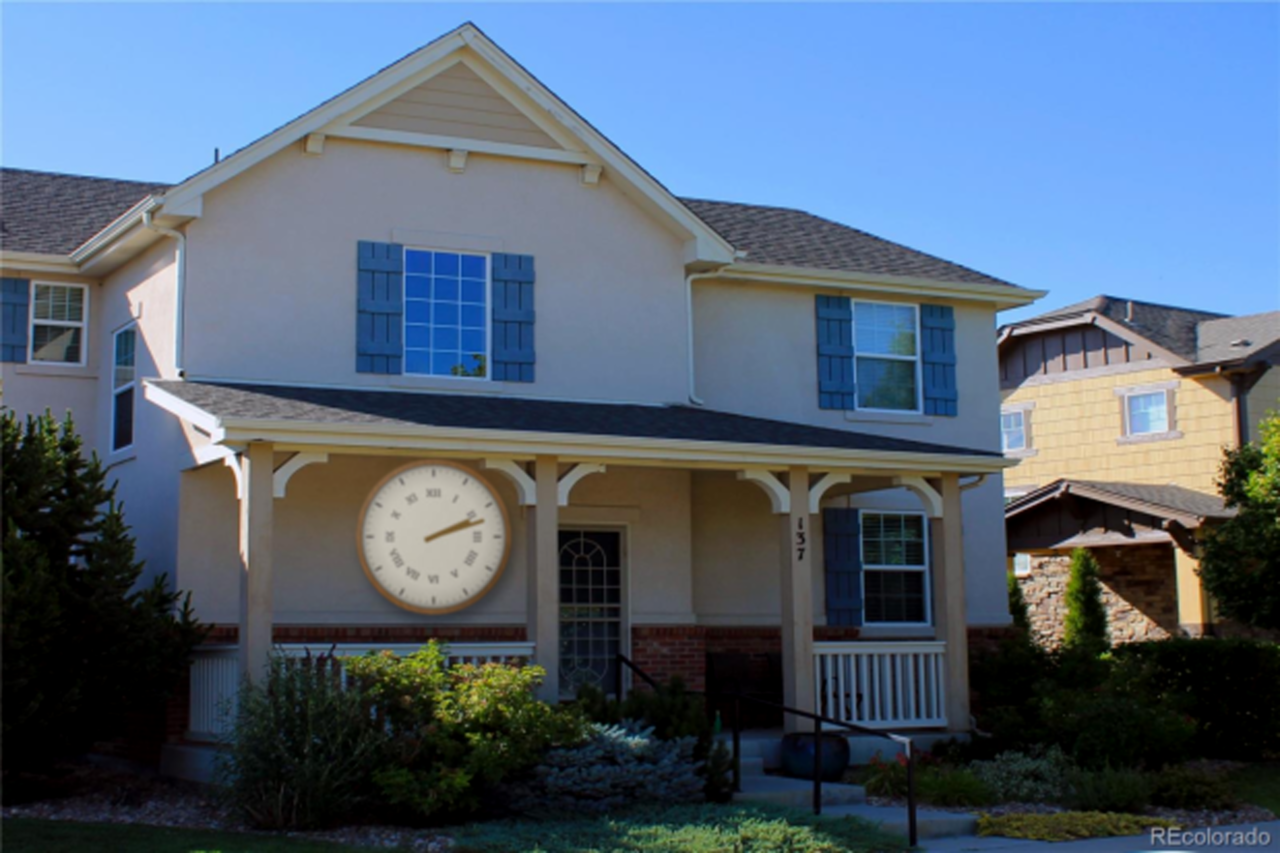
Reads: 2:12
